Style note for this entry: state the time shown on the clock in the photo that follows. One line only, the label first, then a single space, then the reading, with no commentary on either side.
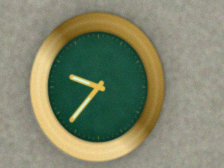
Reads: 9:37
